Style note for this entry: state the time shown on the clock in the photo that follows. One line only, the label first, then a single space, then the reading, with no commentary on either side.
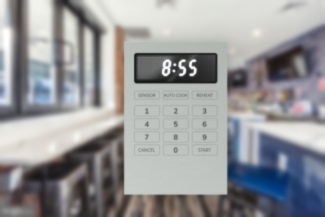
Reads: 8:55
